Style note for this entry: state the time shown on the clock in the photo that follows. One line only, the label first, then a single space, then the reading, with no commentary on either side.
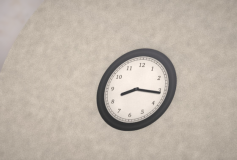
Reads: 8:16
